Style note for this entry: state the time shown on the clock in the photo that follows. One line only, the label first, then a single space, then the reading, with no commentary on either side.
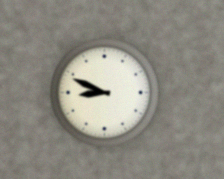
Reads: 8:49
